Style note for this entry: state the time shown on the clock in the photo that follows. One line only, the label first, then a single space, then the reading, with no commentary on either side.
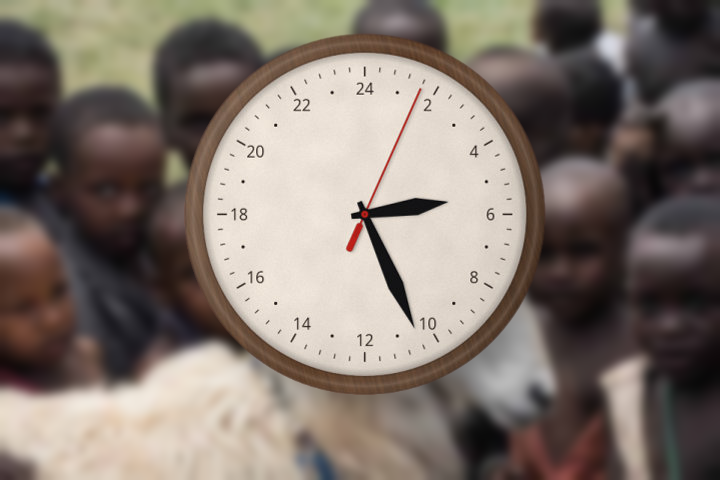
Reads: 5:26:04
